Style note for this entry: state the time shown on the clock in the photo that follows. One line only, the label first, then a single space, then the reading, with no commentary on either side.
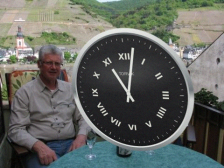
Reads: 11:02
